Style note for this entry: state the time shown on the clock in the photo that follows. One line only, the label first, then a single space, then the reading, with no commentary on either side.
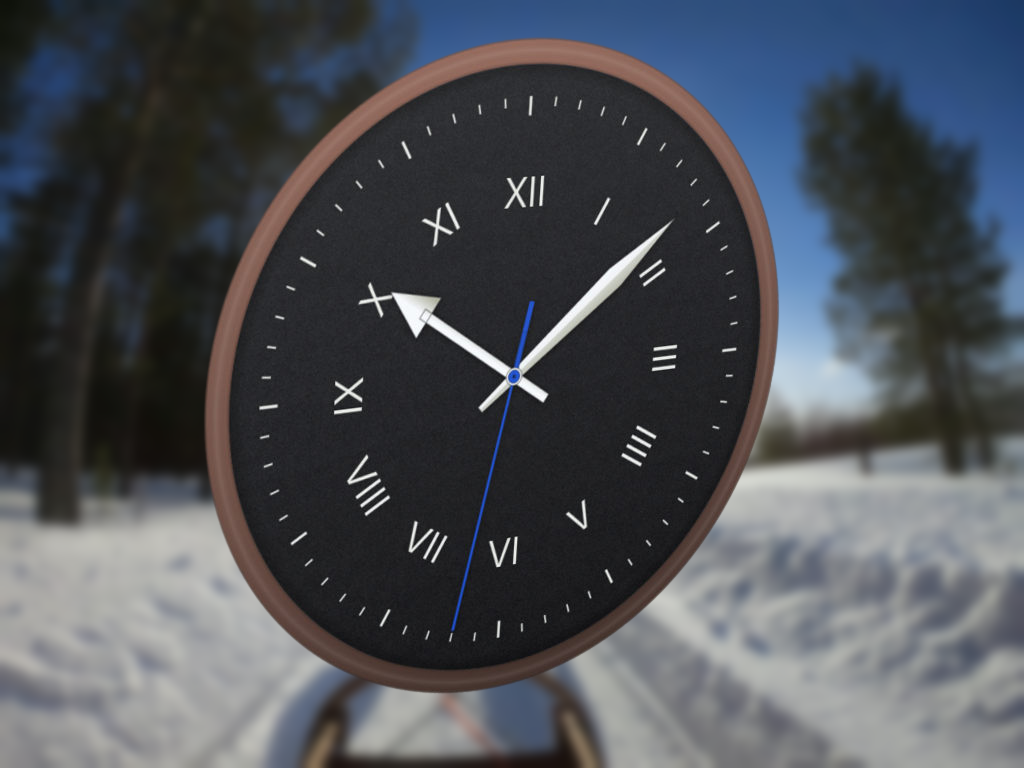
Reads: 10:08:32
